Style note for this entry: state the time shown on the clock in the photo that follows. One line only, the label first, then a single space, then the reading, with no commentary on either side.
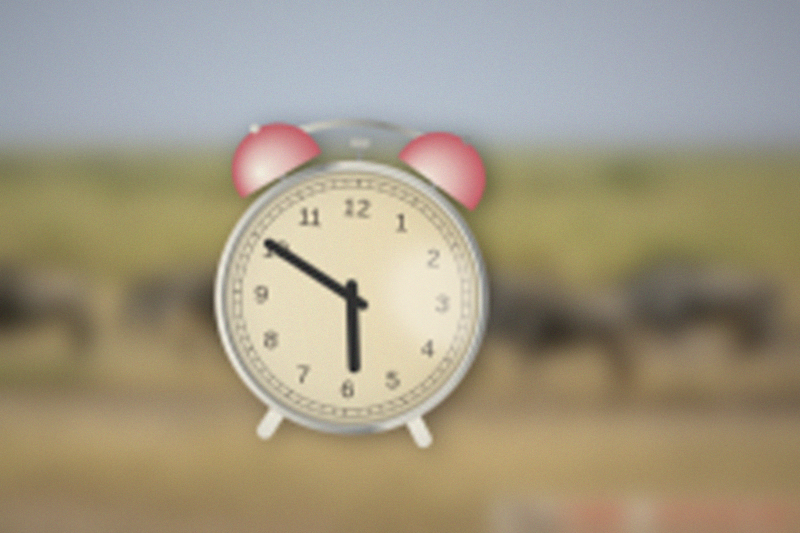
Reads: 5:50
